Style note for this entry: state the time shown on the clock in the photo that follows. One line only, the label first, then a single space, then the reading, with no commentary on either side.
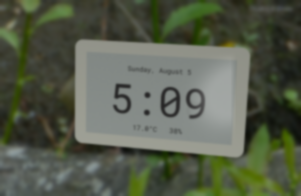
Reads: 5:09
